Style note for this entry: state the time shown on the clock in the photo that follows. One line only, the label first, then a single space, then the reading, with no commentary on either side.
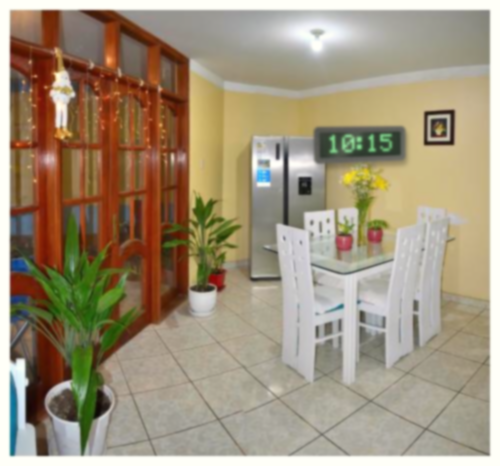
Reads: 10:15
